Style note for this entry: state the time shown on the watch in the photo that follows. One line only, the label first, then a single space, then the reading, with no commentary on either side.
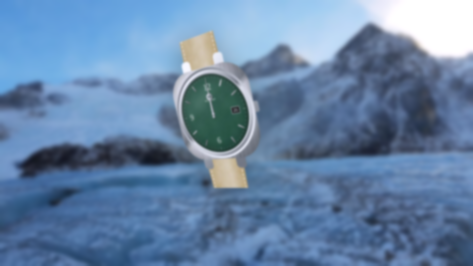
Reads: 12:00
